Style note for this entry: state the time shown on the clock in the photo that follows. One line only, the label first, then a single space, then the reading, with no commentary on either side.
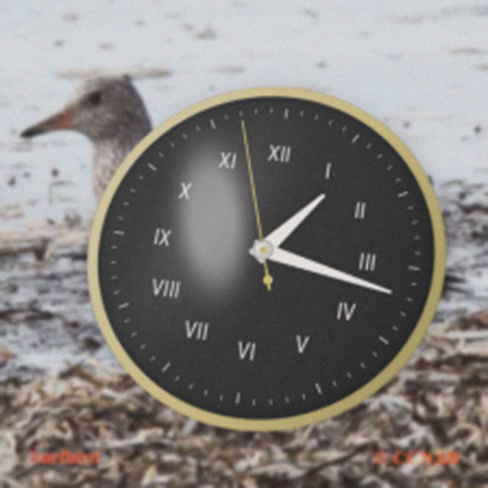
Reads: 1:16:57
